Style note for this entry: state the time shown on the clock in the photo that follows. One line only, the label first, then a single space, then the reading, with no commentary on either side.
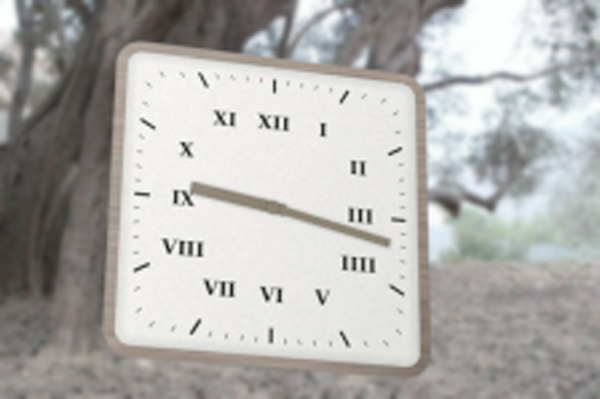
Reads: 9:17
